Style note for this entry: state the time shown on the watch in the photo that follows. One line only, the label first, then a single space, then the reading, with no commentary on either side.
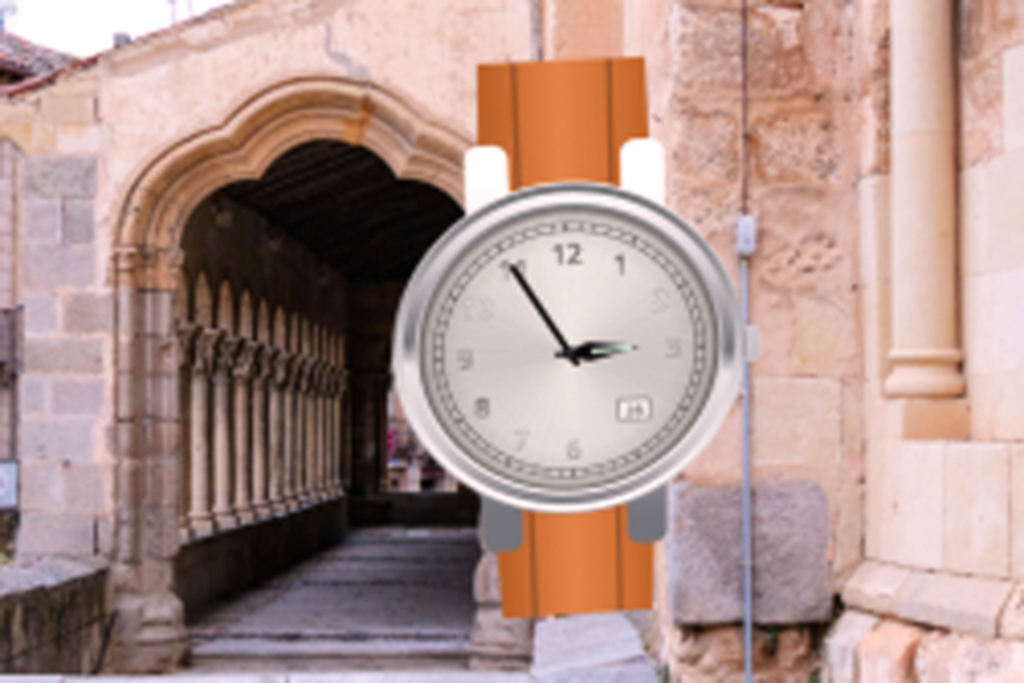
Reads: 2:55
